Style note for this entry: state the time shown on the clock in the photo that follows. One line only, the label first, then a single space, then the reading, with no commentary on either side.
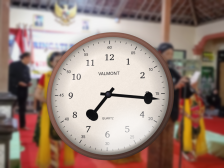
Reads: 7:16
